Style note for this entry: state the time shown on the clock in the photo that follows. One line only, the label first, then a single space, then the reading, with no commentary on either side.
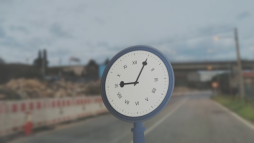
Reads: 9:05
